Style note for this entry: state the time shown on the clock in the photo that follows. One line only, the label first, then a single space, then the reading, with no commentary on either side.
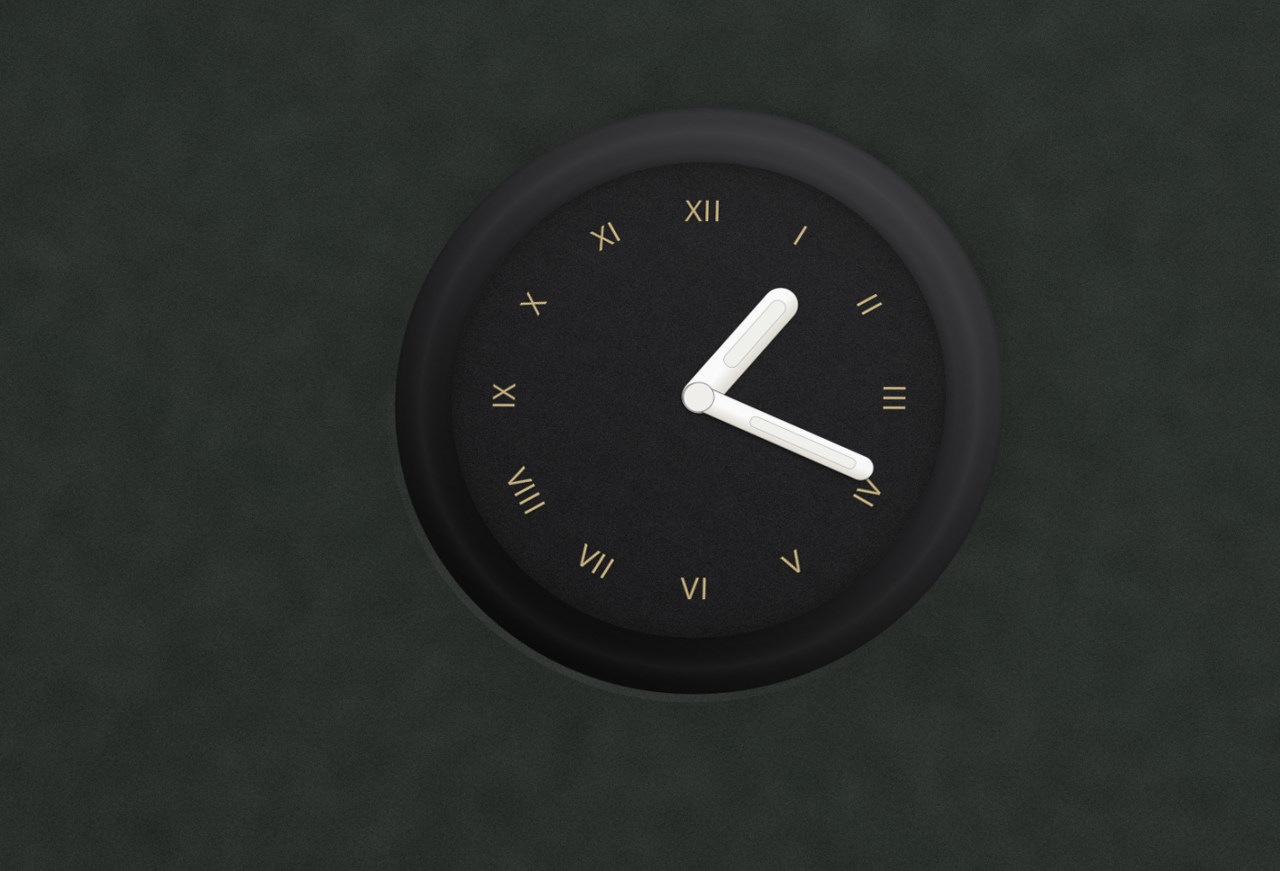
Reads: 1:19
